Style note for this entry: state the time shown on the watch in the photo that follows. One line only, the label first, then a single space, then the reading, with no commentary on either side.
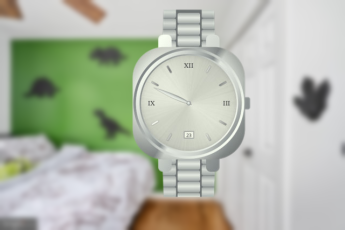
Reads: 9:49
